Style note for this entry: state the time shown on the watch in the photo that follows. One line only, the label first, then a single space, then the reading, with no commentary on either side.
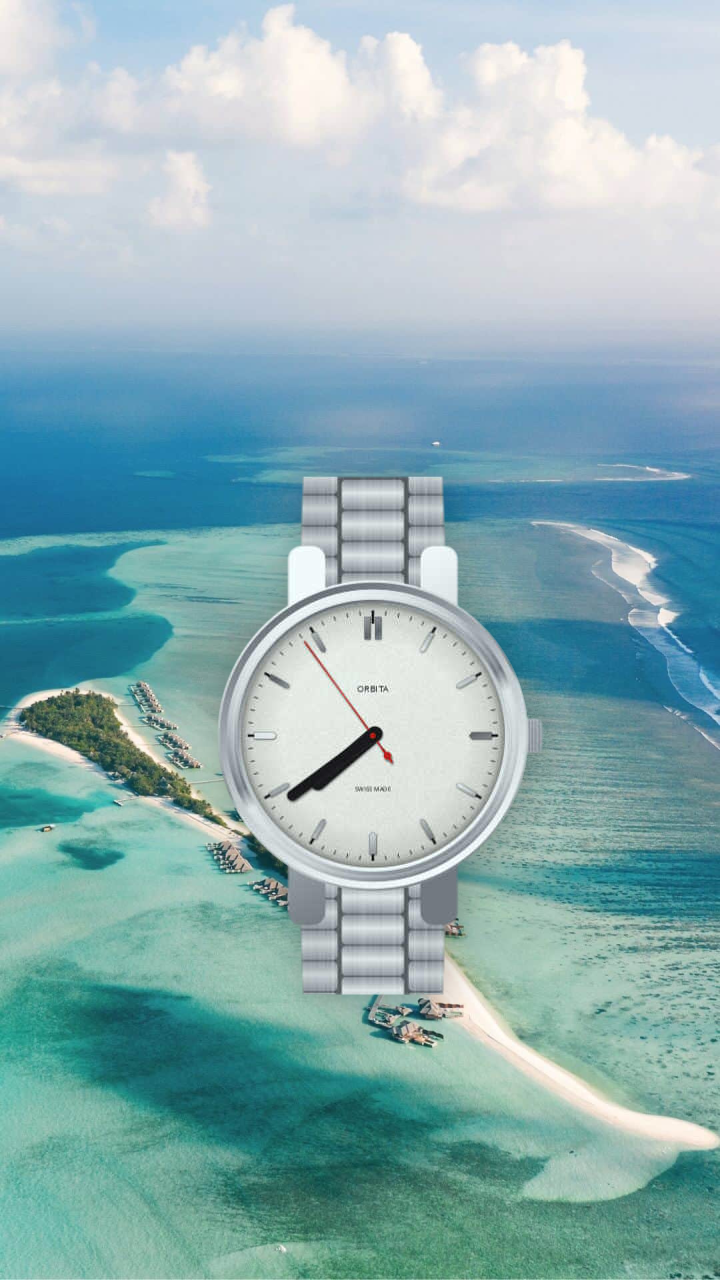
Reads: 7:38:54
